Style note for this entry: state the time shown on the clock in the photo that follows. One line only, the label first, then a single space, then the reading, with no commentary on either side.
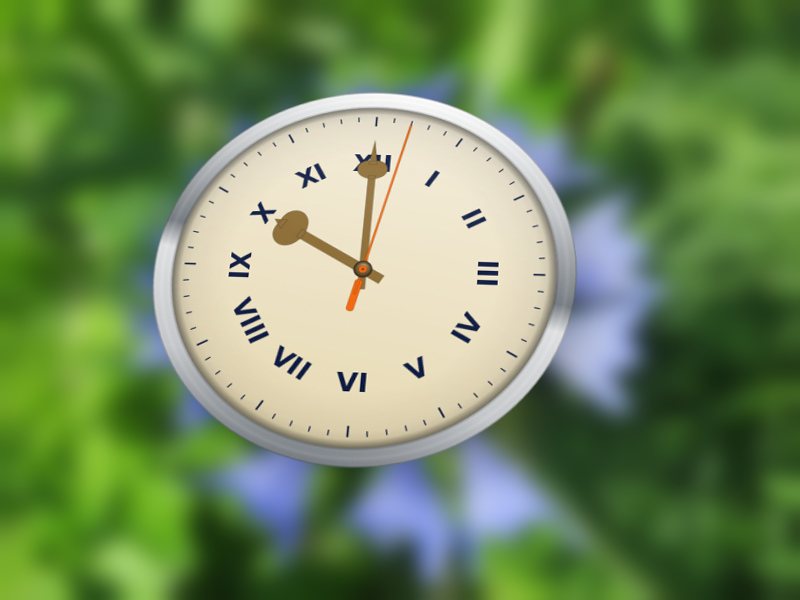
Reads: 10:00:02
